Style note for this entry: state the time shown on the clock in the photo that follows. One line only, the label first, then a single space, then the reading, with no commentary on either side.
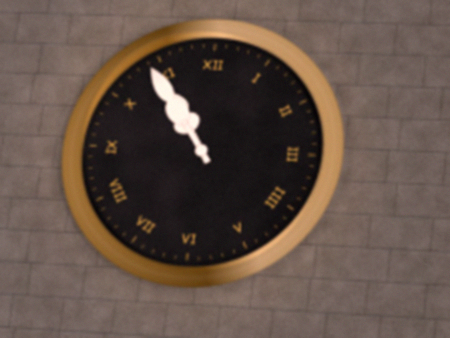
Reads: 10:54
